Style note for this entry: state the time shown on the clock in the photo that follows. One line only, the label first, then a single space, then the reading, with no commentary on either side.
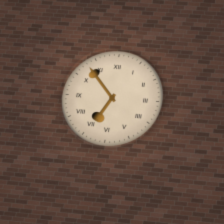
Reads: 6:53
